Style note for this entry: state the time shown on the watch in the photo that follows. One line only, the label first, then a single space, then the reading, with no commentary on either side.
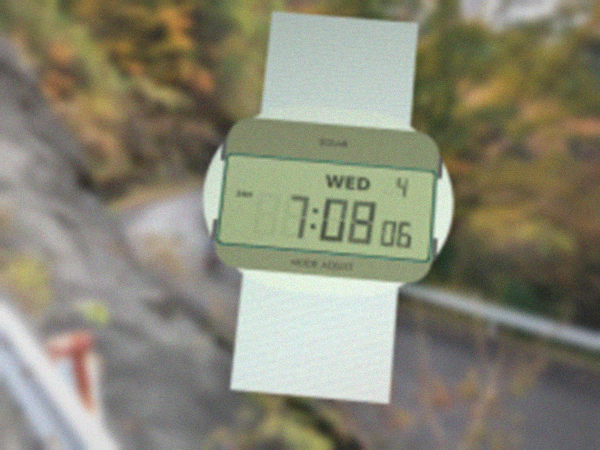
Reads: 7:08:06
